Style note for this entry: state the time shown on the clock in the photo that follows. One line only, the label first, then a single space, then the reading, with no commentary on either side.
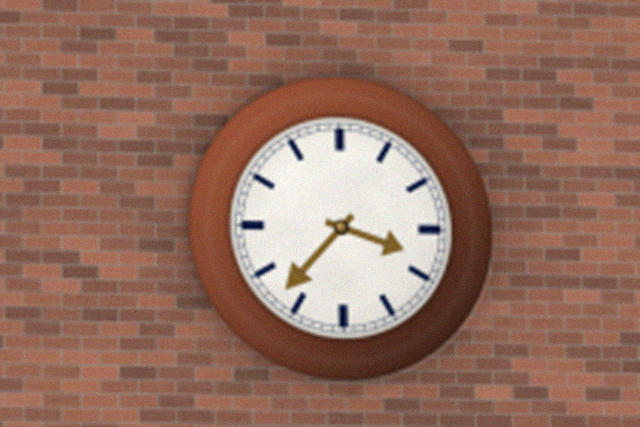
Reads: 3:37
